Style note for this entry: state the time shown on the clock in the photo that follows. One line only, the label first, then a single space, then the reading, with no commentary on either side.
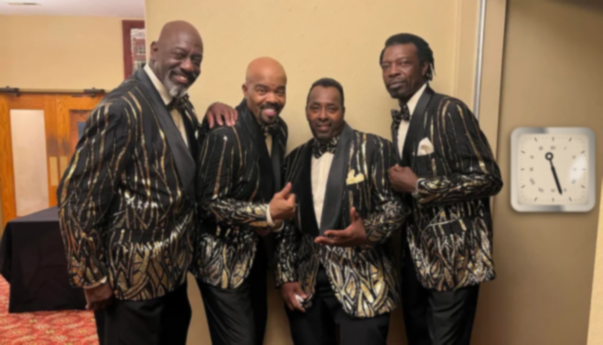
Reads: 11:27
